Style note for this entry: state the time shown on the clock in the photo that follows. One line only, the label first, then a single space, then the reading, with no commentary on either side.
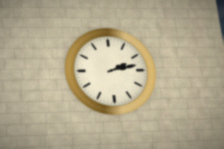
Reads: 2:13
